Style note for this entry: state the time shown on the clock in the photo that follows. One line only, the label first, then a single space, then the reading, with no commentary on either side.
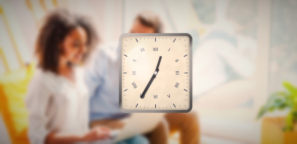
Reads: 12:35
